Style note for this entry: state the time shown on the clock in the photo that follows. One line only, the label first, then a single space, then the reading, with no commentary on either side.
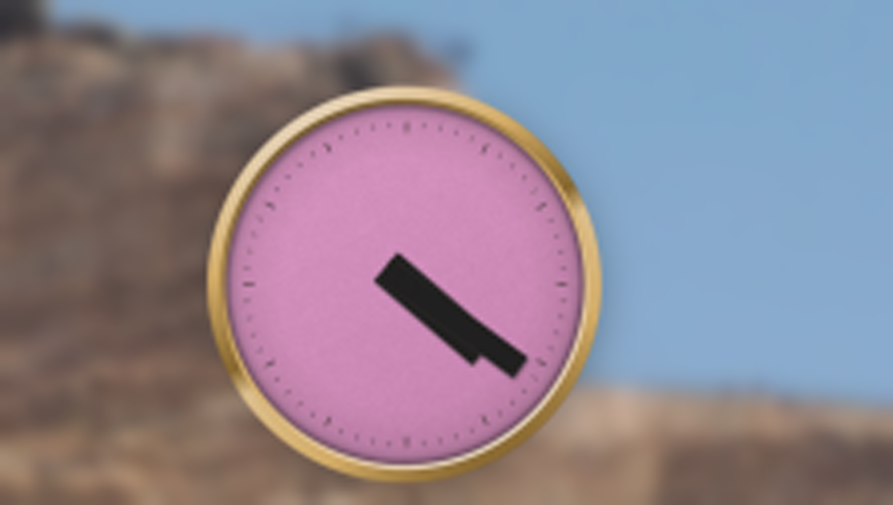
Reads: 4:21
